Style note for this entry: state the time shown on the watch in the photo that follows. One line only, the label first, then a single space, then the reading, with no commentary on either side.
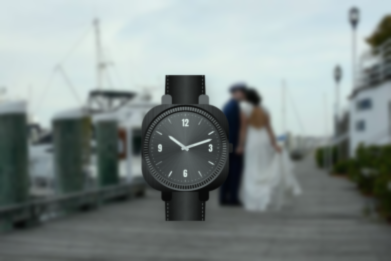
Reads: 10:12
